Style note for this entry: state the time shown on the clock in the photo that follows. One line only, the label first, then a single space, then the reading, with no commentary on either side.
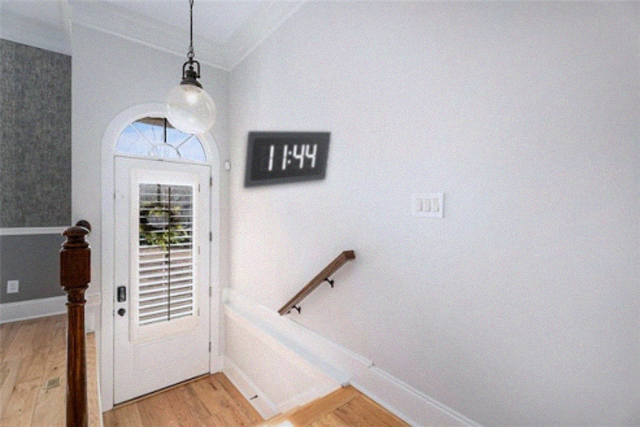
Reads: 11:44
